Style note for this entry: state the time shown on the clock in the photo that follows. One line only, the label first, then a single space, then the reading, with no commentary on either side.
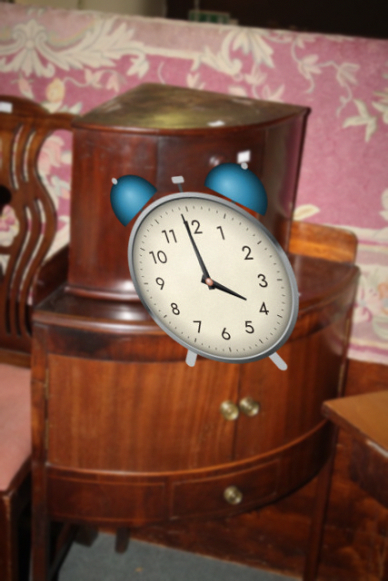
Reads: 3:59
